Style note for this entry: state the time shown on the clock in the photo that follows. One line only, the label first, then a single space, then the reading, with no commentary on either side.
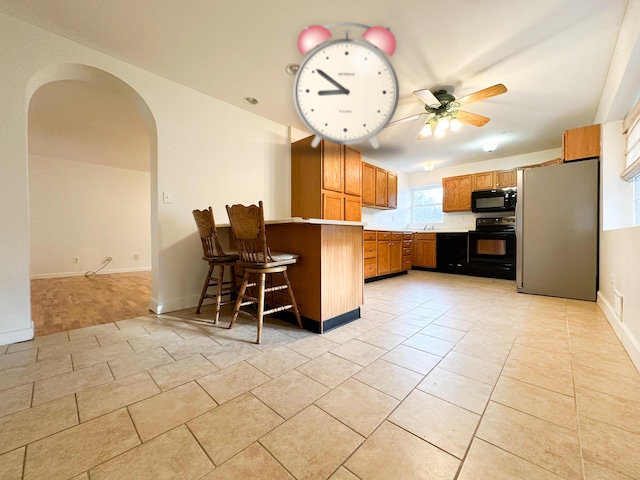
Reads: 8:51
